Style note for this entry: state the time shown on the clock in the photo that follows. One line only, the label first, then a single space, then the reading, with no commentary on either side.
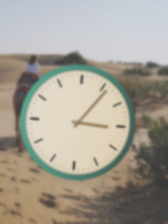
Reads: 3:06
